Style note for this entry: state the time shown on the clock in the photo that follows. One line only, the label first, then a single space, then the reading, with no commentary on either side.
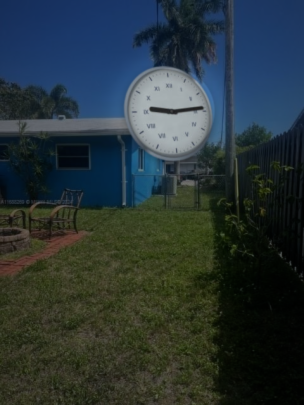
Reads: 9:14
